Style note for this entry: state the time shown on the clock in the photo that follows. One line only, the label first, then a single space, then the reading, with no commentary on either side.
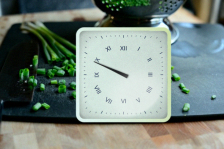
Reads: 9:49
